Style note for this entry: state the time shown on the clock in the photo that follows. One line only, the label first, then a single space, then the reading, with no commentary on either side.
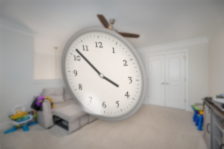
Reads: 3:52
